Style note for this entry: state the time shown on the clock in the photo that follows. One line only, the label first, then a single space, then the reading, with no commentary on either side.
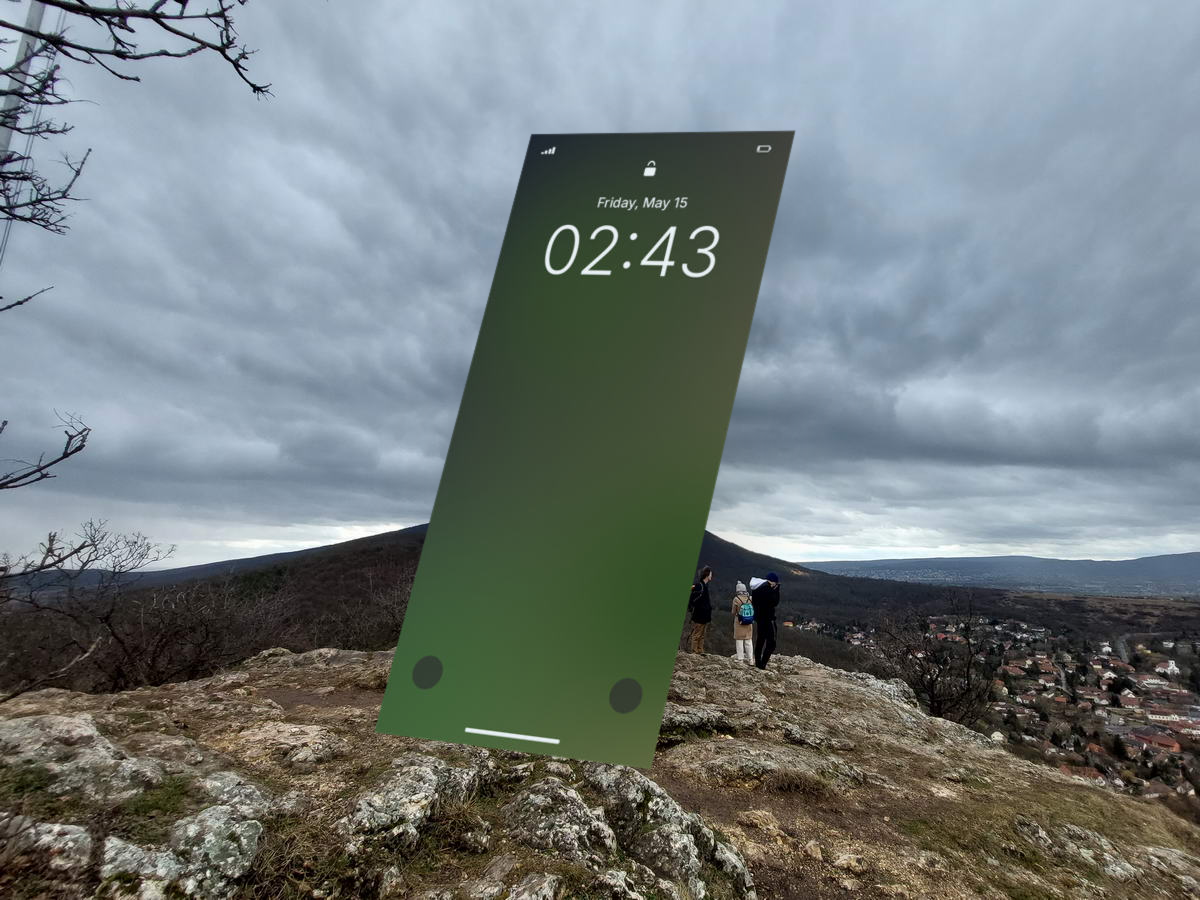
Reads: 2:43
